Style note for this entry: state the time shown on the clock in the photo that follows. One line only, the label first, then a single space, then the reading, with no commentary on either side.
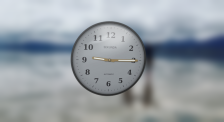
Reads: 9:15
